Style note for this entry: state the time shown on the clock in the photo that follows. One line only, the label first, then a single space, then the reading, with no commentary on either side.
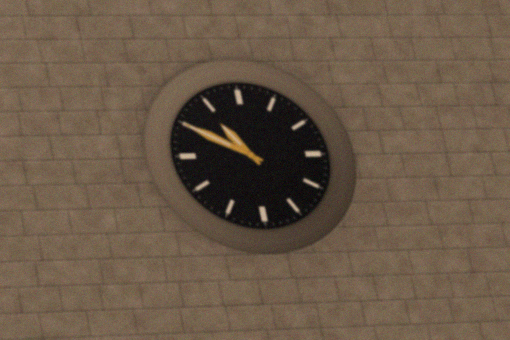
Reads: 10:50
